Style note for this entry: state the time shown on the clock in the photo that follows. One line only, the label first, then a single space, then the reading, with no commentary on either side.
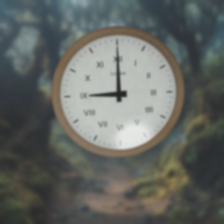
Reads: 9:00
